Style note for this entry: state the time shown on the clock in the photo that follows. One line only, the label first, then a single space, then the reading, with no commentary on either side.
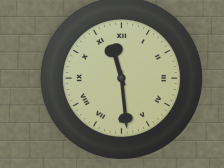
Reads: 11:29
